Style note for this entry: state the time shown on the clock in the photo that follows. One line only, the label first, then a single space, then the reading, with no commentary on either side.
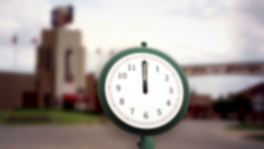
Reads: 12:00
